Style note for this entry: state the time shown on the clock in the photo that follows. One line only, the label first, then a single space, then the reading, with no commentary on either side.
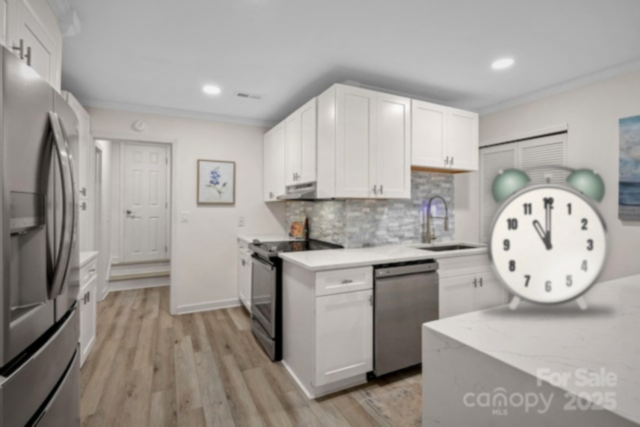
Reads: 11:00
